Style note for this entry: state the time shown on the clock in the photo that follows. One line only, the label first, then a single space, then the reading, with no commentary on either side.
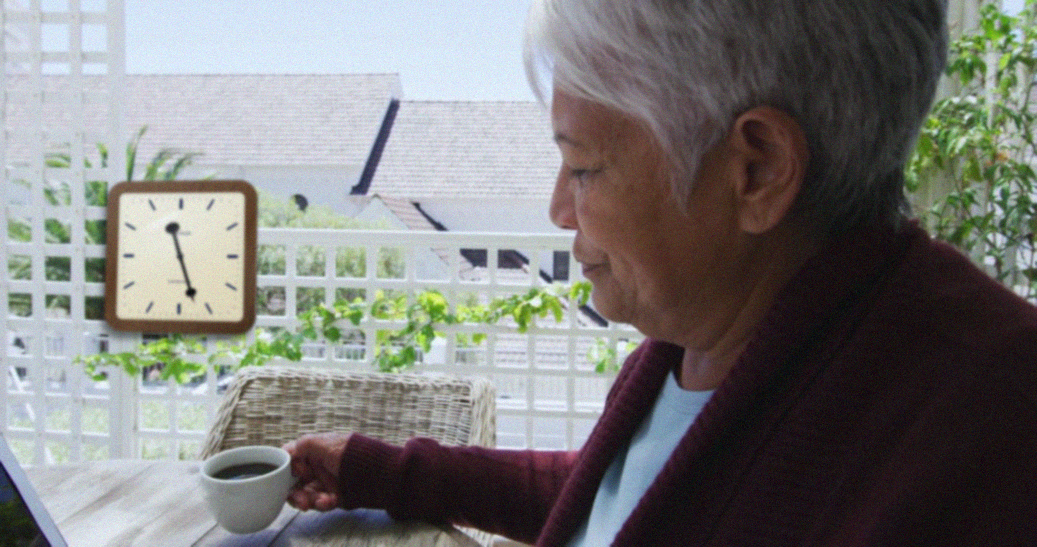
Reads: 11:27
